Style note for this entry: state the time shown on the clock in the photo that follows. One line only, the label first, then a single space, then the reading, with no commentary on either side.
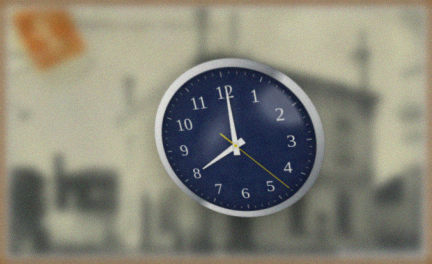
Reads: 8:00:23
